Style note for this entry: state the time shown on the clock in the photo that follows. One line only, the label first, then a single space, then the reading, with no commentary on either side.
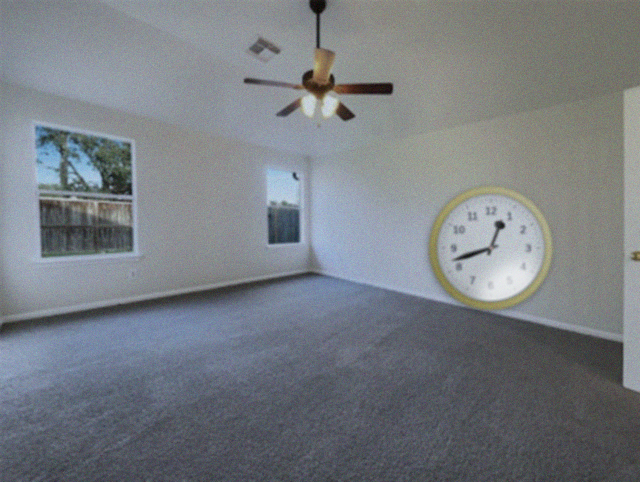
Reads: 12:42
